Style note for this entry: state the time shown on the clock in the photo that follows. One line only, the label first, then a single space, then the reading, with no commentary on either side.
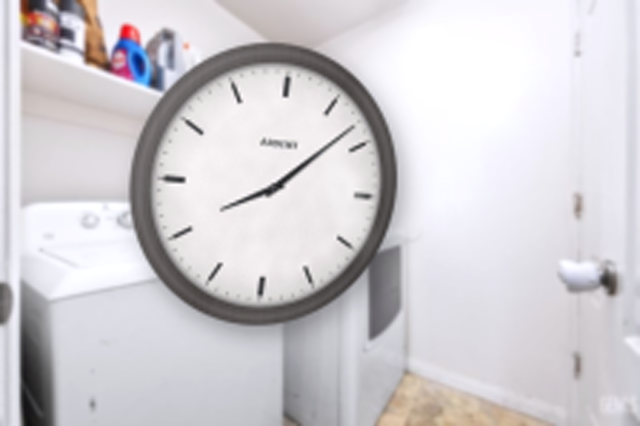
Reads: 8:08
